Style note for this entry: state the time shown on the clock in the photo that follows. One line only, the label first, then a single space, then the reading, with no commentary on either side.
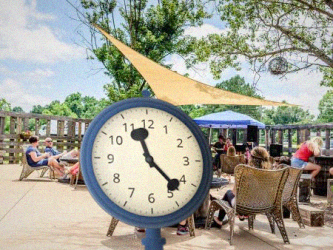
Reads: 11:23
